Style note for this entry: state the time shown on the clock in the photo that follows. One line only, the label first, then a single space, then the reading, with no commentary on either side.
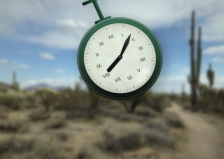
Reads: 8:08
